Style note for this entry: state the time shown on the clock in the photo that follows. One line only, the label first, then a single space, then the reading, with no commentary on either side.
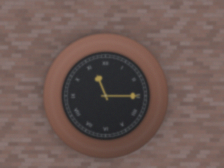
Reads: 11:15
